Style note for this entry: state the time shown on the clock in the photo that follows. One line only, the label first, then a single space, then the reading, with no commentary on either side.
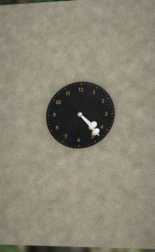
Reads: 4:23
